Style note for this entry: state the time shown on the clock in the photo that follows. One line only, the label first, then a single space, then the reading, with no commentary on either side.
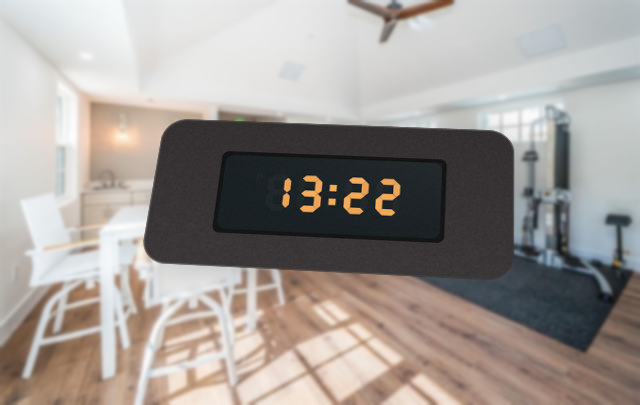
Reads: 13:22
